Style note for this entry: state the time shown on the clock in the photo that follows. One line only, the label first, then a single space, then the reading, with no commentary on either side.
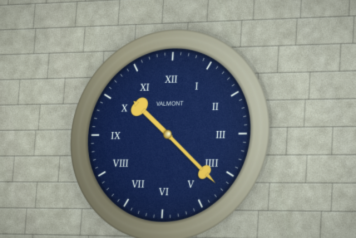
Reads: 10:22
